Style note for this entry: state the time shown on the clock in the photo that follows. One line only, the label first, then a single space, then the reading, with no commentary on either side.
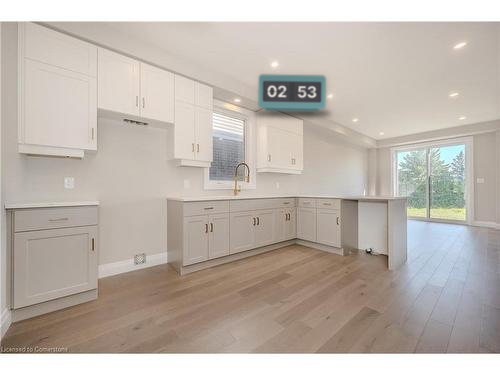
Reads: 2:53
